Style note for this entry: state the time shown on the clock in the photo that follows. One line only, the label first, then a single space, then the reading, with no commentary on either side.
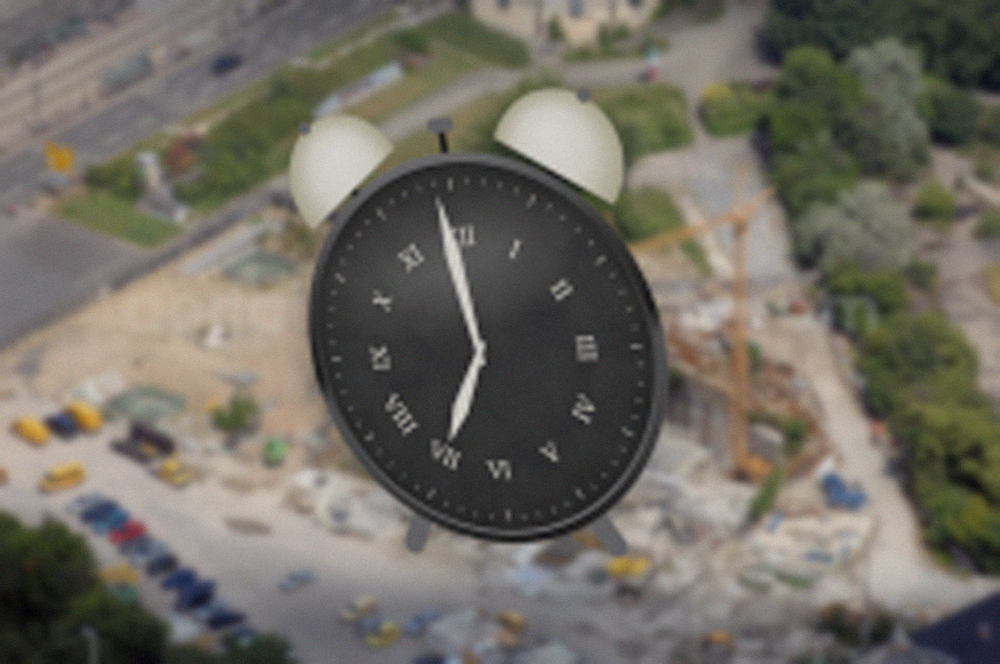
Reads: 6:59
